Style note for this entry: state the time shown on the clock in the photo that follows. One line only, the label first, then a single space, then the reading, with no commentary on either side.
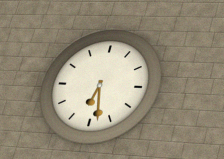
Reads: 6:28
